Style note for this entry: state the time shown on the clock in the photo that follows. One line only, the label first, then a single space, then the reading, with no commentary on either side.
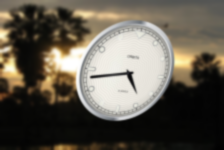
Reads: 4:43
